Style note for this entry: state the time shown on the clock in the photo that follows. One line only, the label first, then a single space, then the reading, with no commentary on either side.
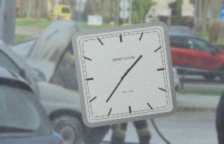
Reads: 1:37
